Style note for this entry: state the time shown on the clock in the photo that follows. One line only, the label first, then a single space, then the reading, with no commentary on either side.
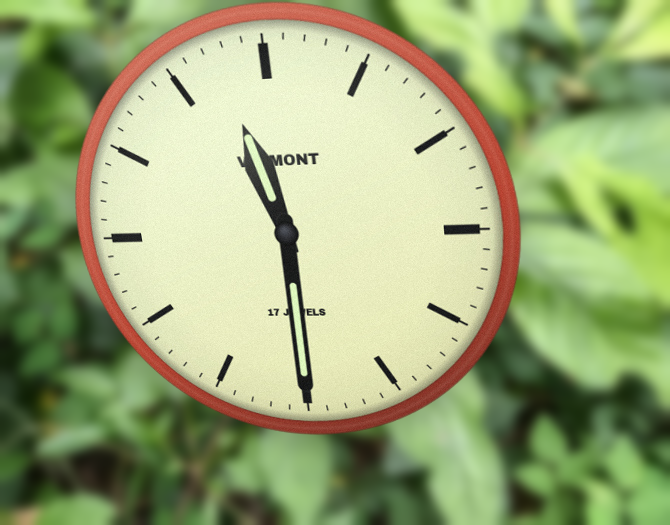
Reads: 11:30
